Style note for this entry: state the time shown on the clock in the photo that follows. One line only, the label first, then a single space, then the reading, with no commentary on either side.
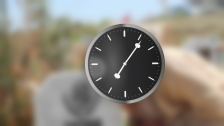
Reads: 7:06
